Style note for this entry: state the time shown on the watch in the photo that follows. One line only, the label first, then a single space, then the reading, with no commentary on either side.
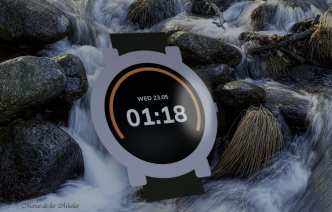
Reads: 1:18
